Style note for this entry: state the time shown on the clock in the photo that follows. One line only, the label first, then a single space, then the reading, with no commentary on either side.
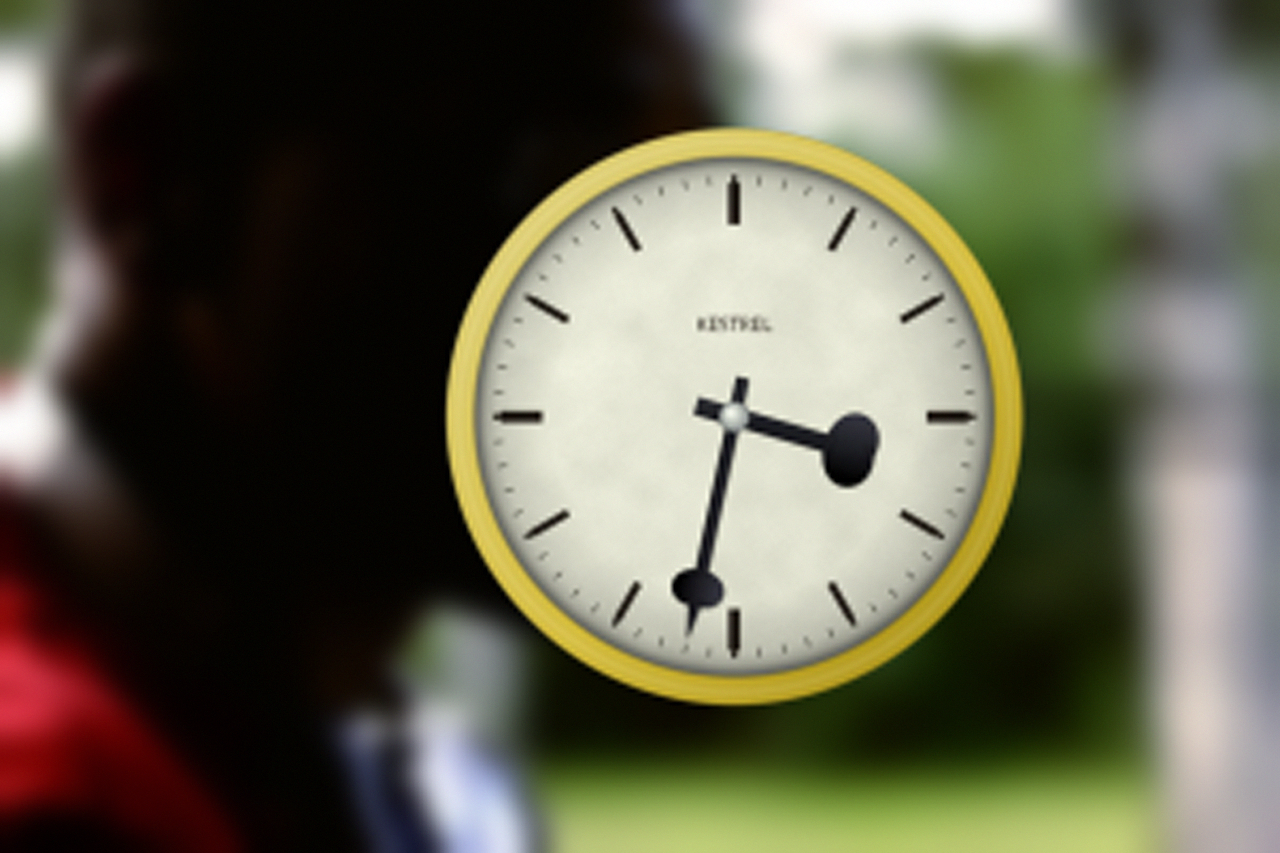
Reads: 3:32
